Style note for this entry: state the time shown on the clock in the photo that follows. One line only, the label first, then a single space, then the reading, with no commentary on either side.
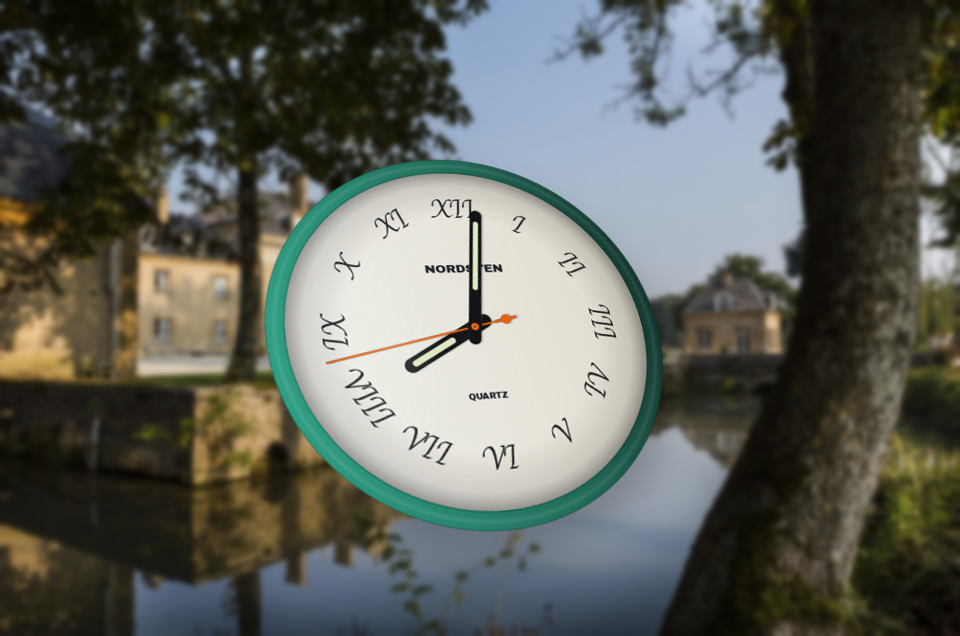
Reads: 8:01:43
